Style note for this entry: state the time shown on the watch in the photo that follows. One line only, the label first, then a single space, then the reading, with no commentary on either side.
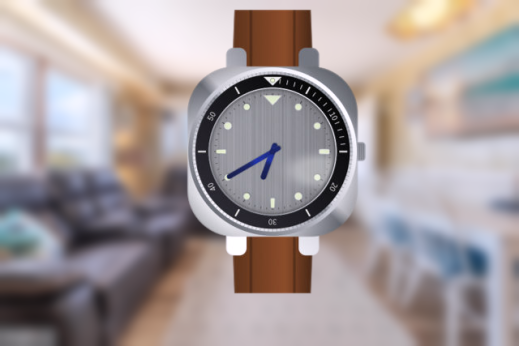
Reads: 6:40
